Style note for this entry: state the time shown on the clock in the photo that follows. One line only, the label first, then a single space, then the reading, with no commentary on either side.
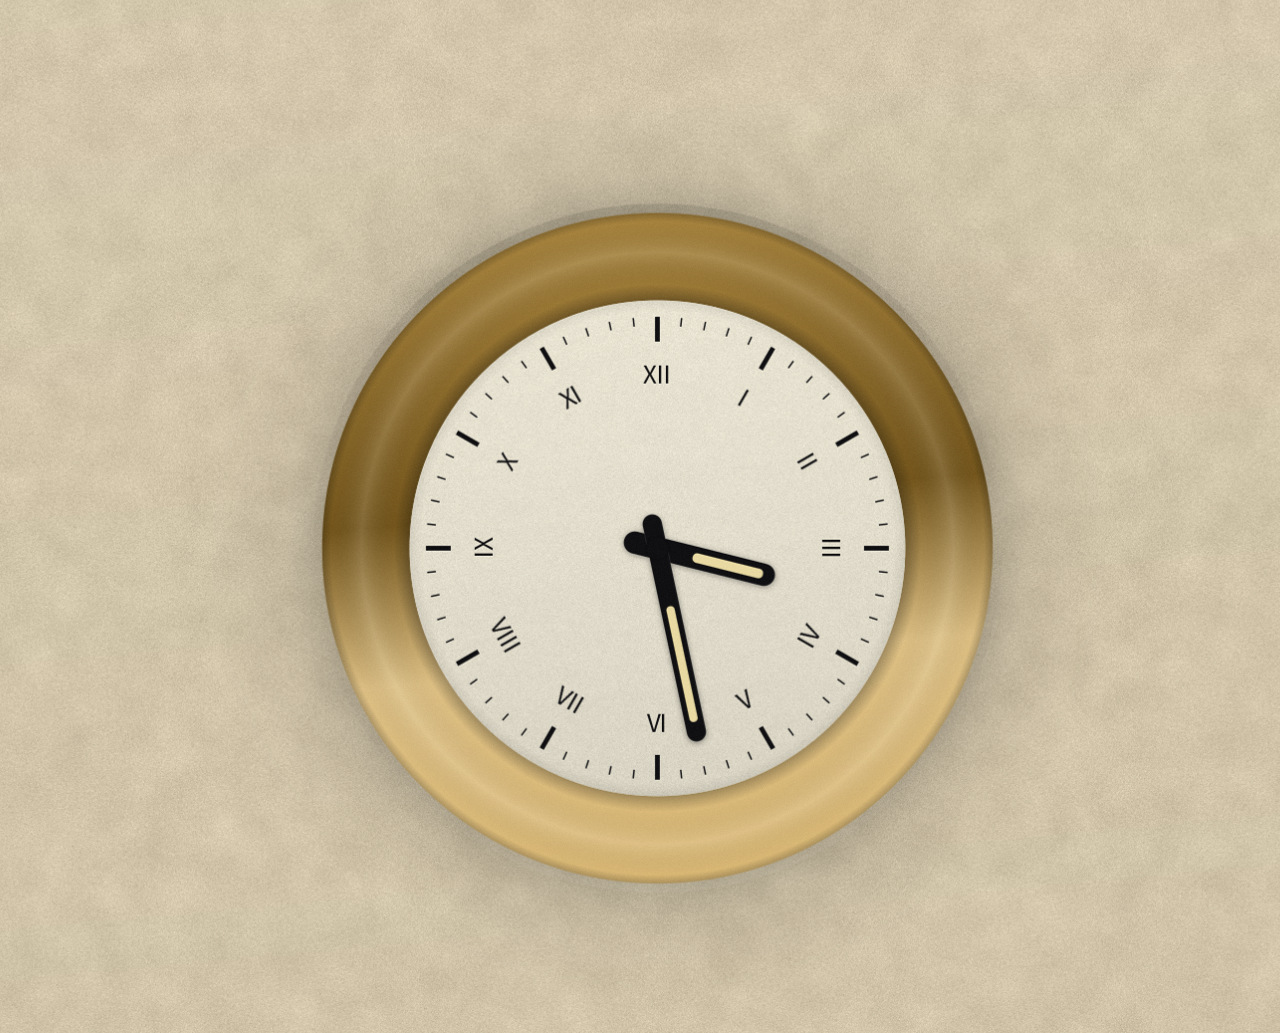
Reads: 3:28
